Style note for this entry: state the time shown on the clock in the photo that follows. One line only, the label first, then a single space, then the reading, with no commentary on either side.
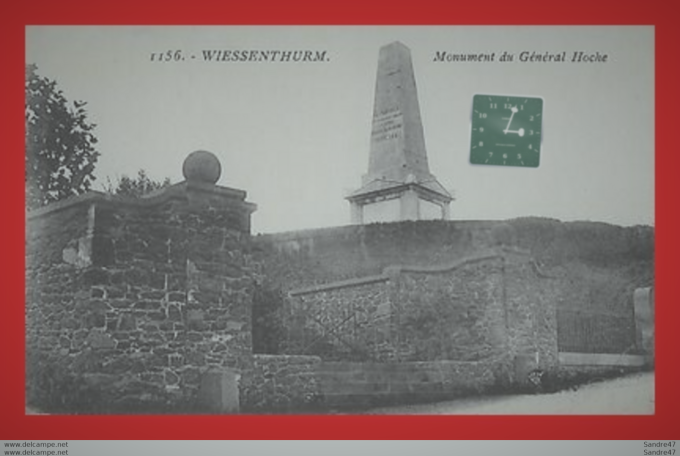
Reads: 3:03
